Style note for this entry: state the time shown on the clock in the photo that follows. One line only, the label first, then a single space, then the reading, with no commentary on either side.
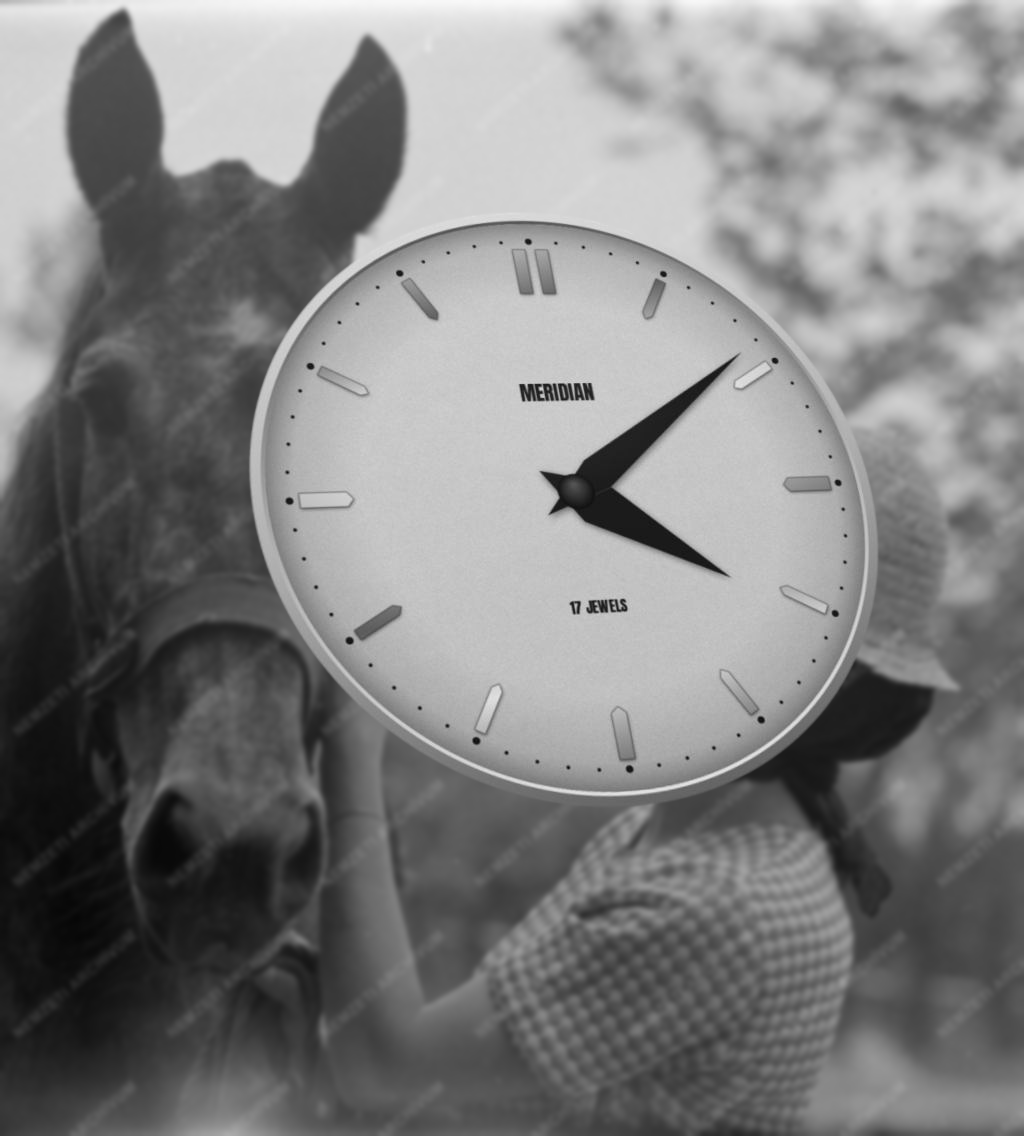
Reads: 4:09
